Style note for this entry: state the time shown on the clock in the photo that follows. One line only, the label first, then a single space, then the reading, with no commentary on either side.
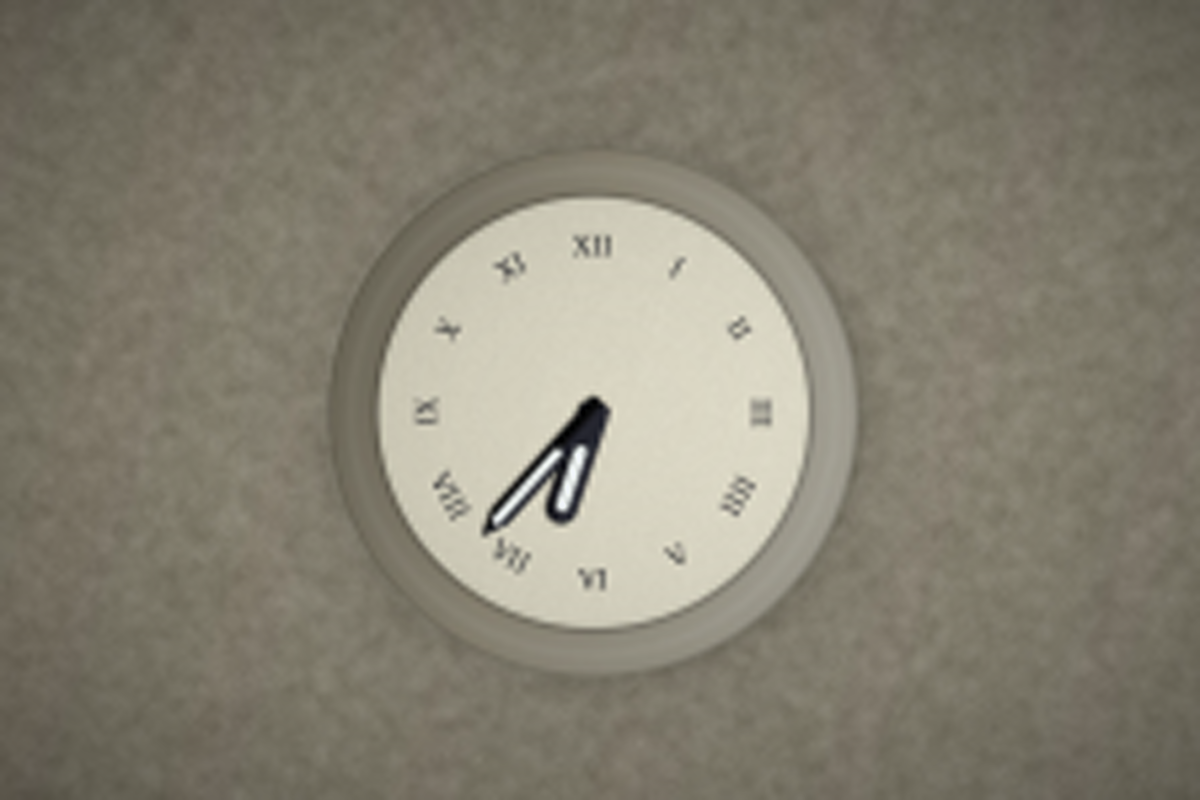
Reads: 6:37
